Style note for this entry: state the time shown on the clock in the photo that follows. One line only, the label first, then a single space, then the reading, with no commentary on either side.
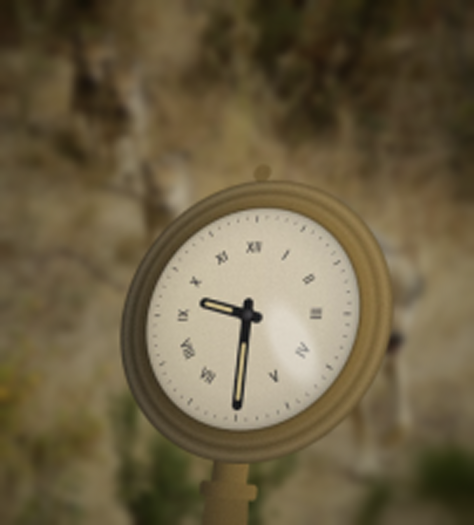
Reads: 9:30
